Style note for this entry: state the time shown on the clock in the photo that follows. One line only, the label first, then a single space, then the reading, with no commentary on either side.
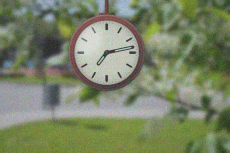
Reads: 7:13
